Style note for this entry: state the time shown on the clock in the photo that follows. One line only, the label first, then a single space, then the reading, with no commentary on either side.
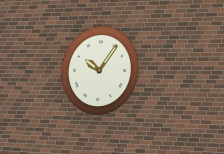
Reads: 10:06
